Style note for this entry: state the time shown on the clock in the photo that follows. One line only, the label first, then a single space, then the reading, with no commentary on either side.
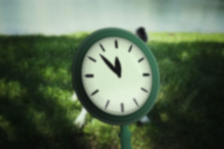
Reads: 11:53
